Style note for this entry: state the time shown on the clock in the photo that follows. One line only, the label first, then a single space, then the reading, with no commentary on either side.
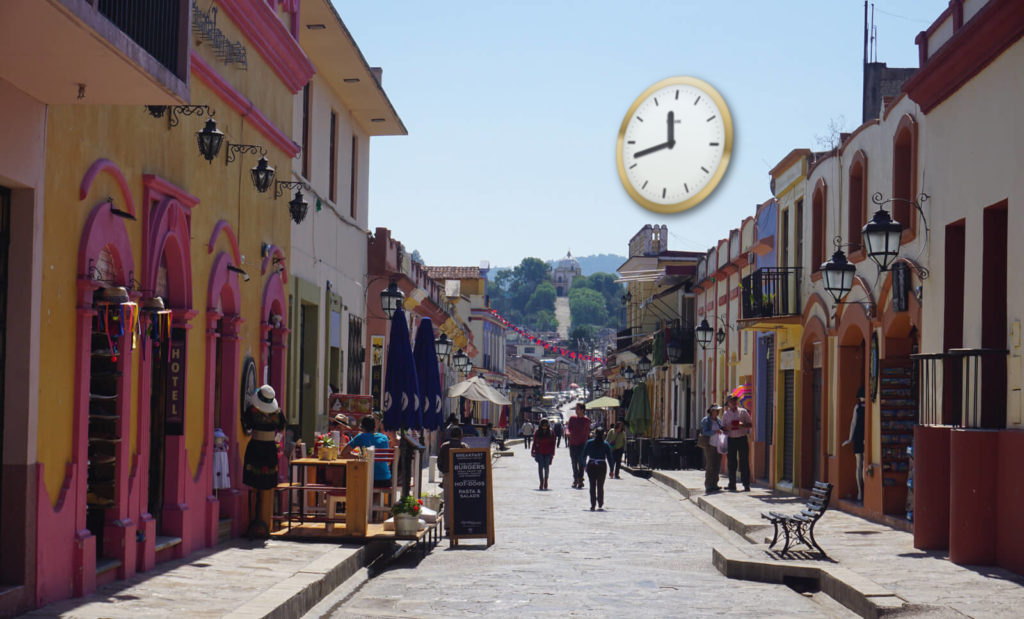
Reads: 11:42
